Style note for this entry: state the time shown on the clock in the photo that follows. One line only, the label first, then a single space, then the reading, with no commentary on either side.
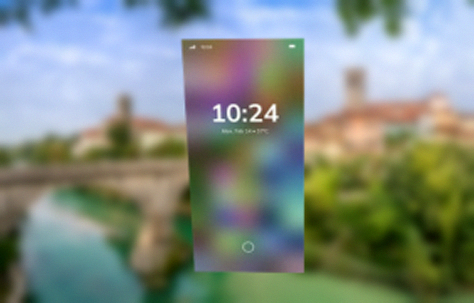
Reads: 10:24
